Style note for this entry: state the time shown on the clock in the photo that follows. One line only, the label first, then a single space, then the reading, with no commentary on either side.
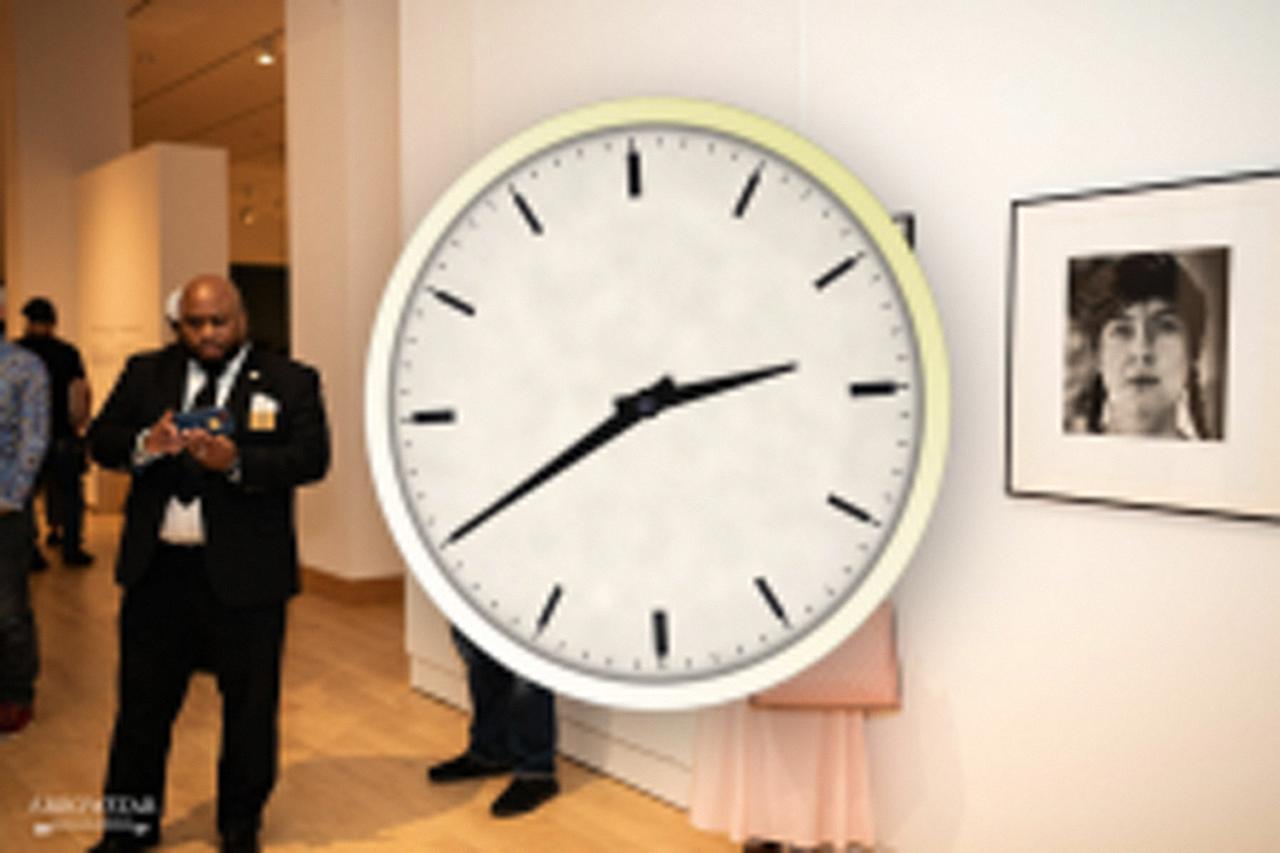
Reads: 2:40
